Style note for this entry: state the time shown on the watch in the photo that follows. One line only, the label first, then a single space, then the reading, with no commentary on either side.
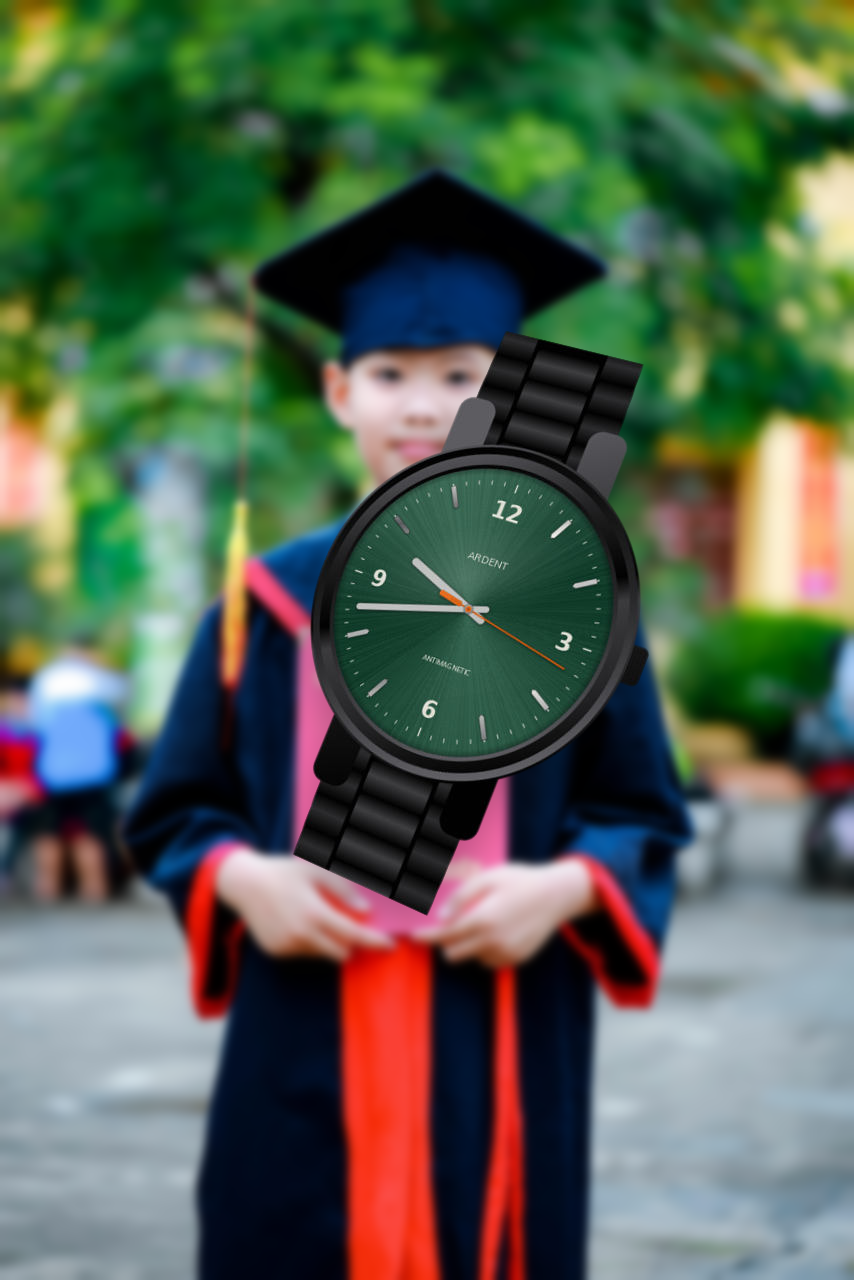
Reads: 9:42:17
